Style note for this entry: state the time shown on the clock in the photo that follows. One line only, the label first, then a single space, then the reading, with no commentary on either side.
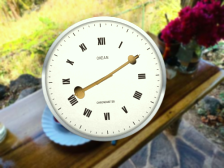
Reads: 8:10
